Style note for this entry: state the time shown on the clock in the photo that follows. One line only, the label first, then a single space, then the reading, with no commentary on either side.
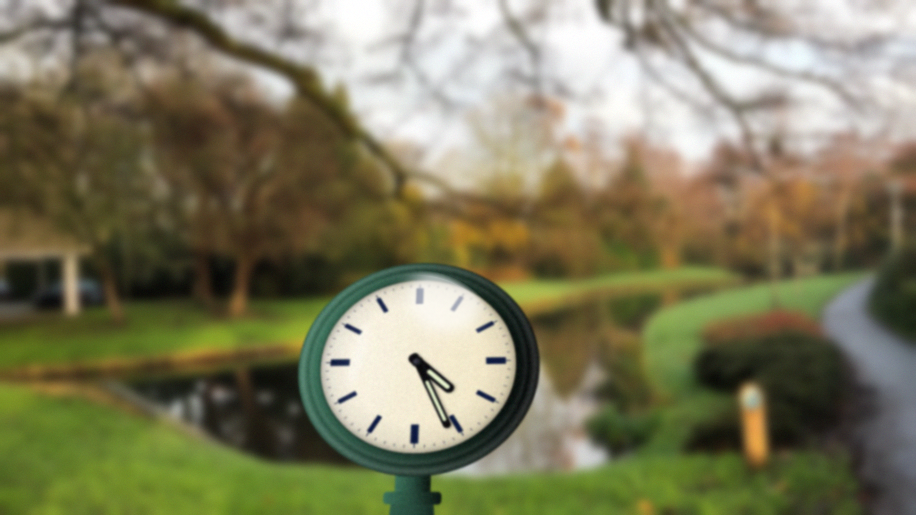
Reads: 4:26
